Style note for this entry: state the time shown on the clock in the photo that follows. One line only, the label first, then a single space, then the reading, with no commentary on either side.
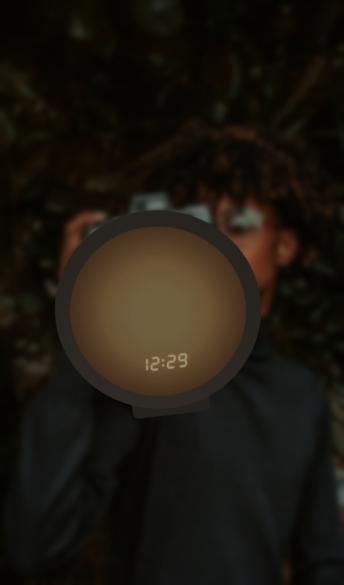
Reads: 12:29
